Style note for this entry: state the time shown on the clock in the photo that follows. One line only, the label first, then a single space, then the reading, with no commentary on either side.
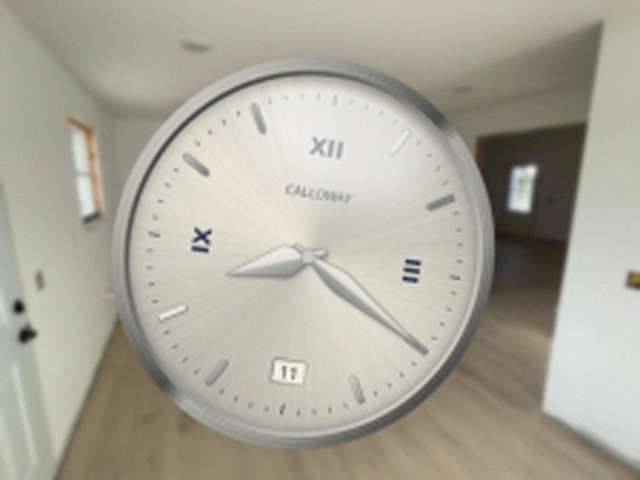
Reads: 8:20
